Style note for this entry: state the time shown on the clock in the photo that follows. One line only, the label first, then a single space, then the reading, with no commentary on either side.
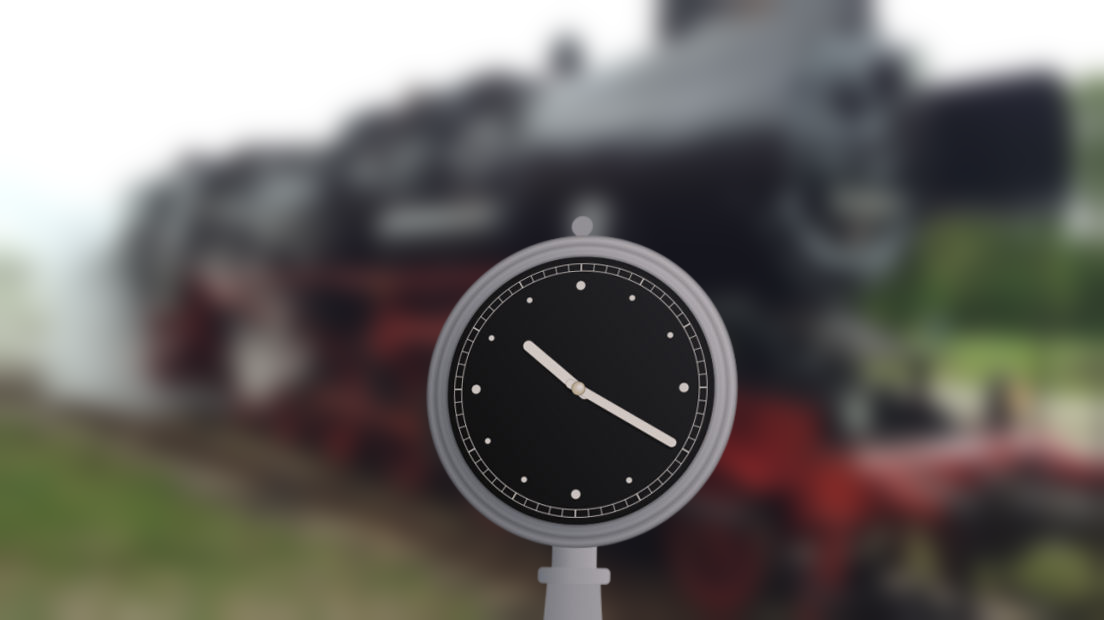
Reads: 10:20
